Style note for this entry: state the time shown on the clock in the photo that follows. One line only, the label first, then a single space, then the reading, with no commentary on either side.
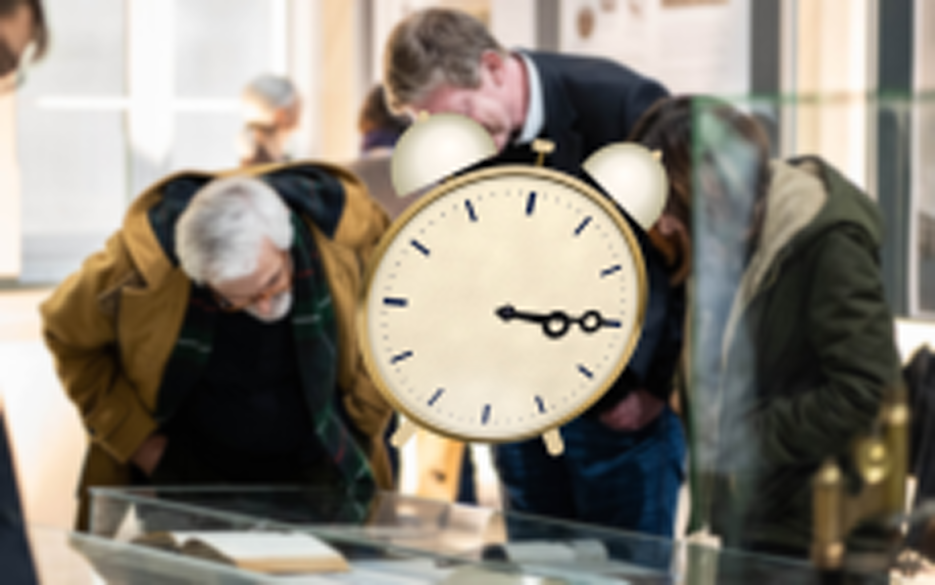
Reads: 3:15
